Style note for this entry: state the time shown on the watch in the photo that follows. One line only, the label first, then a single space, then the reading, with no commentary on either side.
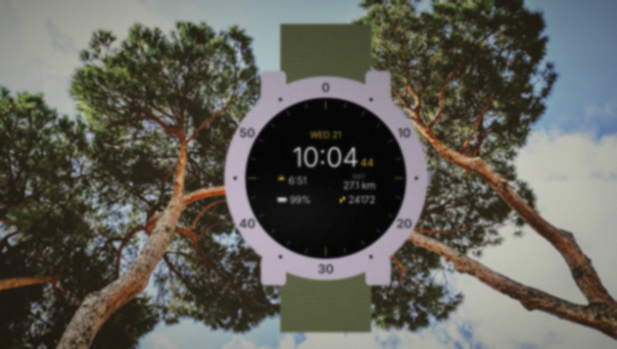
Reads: 10:04
